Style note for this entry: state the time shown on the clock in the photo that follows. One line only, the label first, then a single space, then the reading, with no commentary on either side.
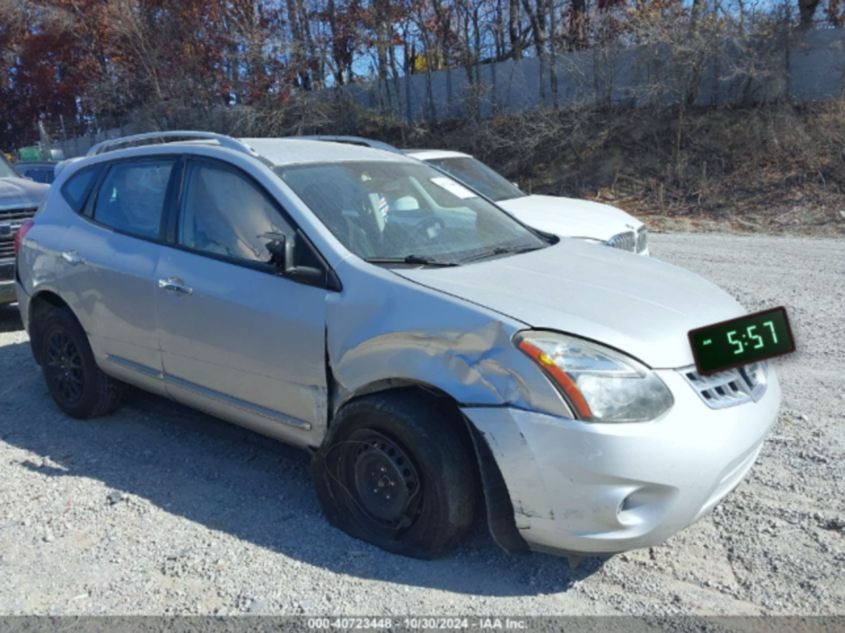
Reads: 5:57
